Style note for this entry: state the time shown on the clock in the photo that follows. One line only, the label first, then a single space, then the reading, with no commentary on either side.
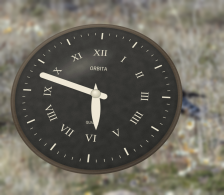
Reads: 5:48
